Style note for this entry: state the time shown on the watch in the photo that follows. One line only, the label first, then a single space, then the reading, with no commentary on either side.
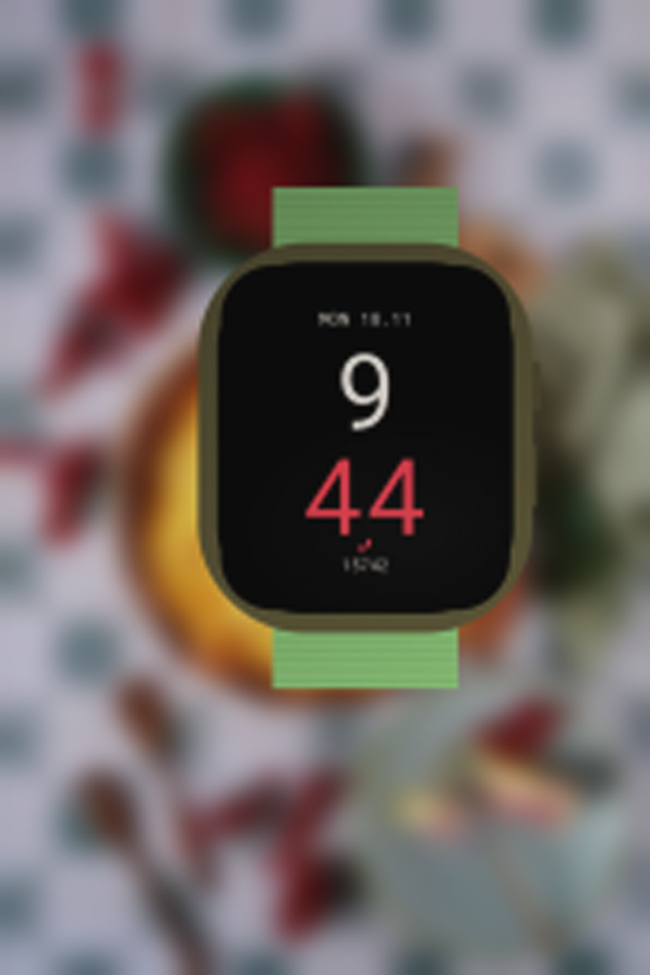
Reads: 9:44
